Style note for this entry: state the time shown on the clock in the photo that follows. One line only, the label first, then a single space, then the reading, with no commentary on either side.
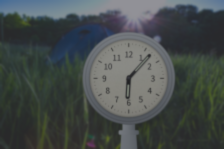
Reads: 6:07
